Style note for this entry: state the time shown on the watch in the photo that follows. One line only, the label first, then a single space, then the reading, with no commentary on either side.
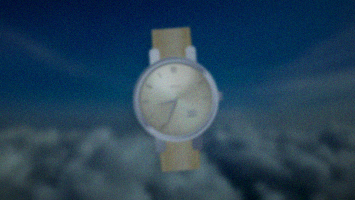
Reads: 8:34
